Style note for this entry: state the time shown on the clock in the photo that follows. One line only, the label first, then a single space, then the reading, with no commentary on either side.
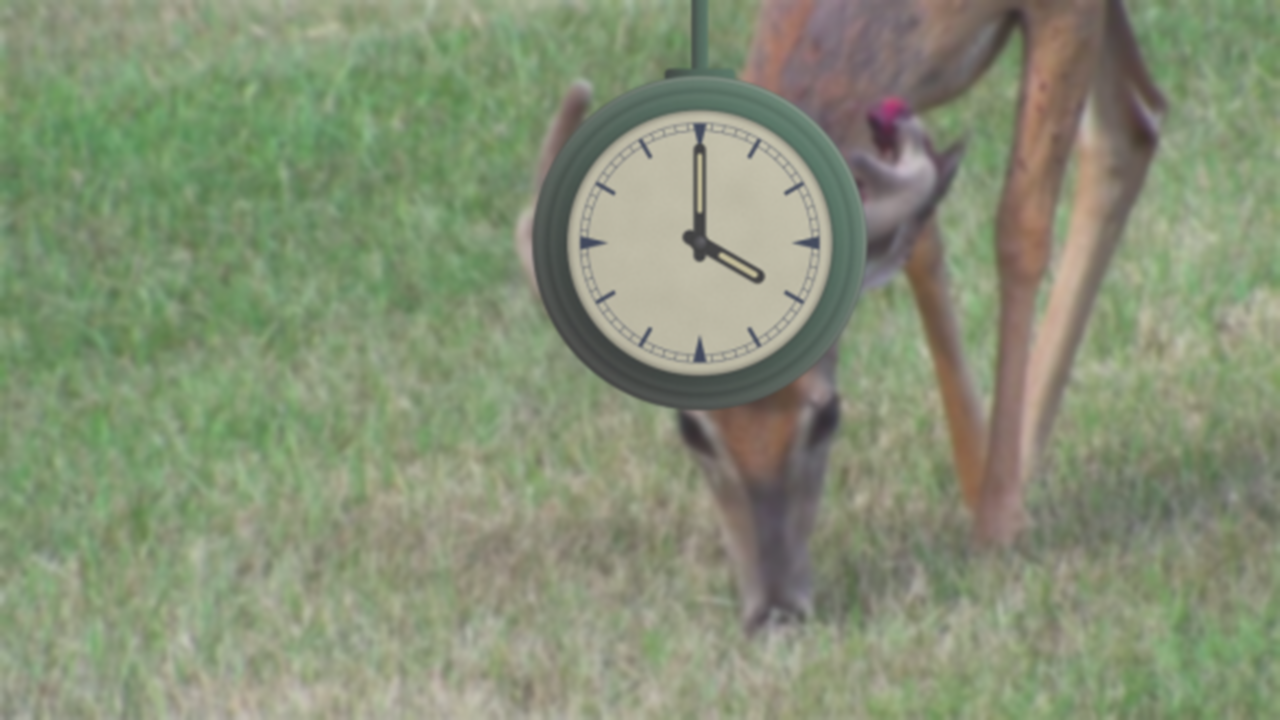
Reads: 4:00
